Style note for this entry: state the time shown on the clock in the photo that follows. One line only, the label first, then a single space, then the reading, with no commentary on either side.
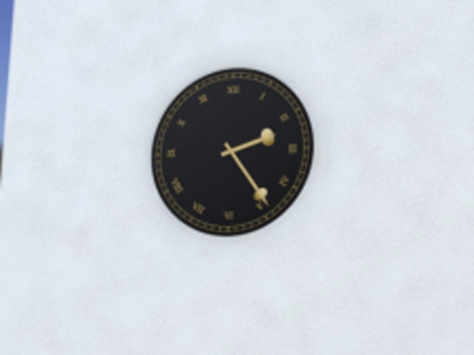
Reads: 2:24
